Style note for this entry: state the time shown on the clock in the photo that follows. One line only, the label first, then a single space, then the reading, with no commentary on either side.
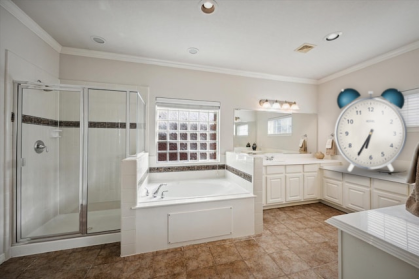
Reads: 6:35
